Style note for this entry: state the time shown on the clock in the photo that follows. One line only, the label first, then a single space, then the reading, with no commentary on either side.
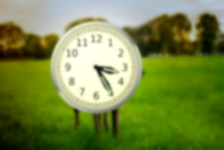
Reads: 3:25
